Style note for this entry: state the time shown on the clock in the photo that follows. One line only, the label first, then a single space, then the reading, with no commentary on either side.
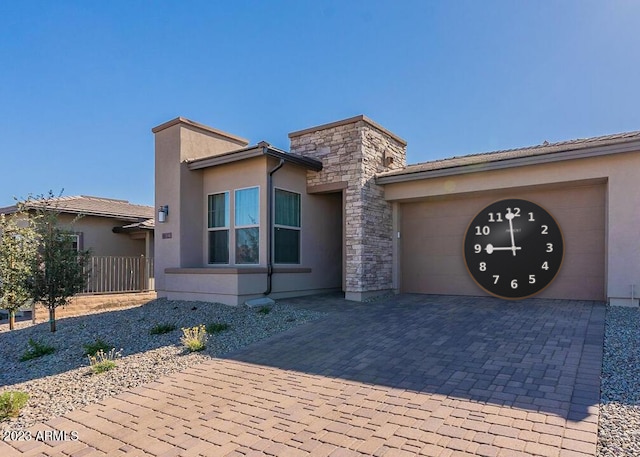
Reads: 8:59
